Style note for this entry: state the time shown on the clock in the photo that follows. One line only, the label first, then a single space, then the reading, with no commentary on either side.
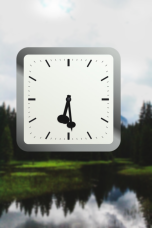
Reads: 6:29
